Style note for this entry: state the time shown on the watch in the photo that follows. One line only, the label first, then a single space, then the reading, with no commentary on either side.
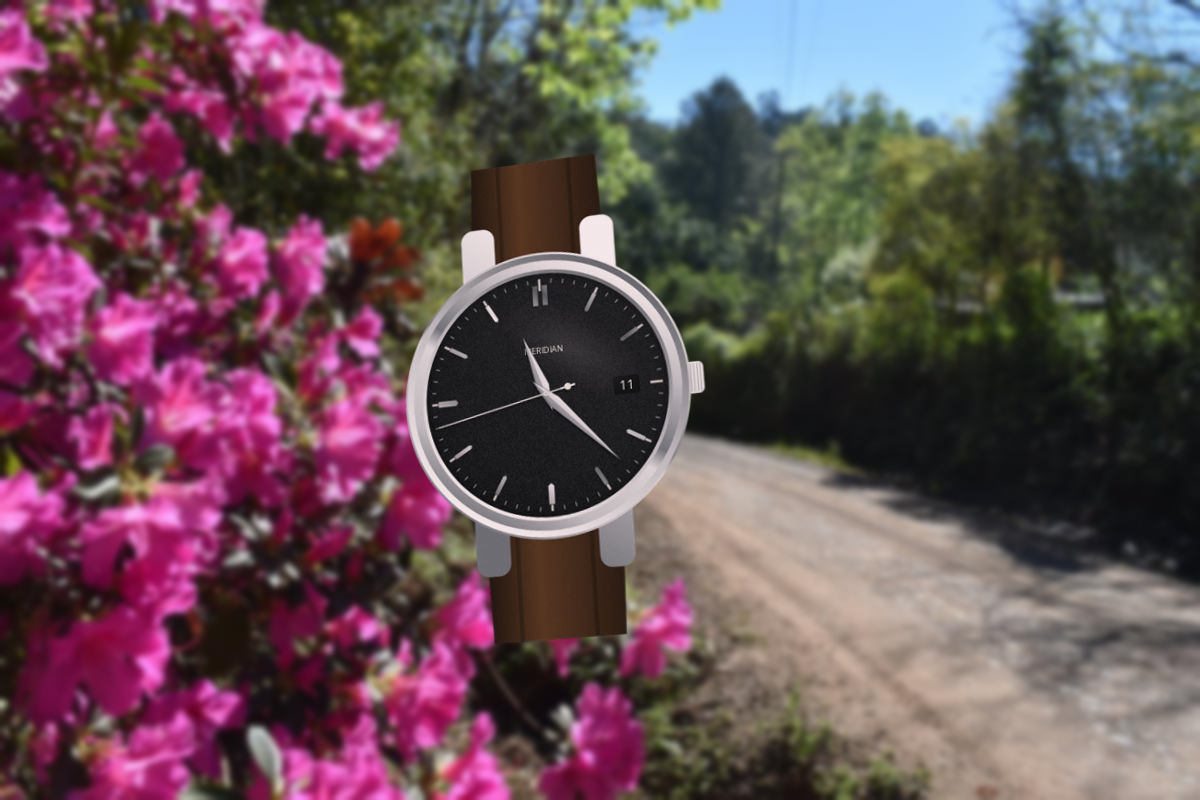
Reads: 11:22:43
